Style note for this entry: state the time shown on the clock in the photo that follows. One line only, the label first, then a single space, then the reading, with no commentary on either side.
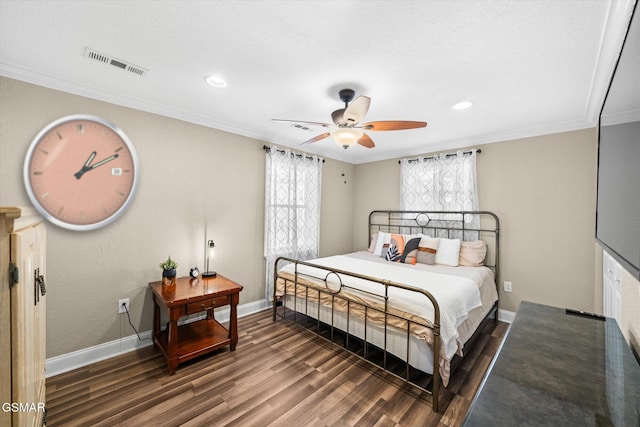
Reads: 1:11
